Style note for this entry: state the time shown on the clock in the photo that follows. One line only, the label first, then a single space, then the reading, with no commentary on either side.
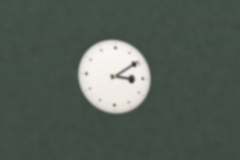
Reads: 3:09
